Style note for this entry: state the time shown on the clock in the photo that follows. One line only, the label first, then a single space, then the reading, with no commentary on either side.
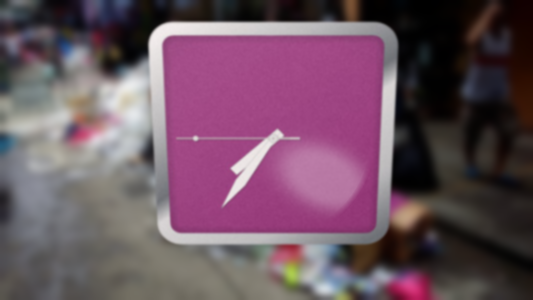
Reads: 7:35:45
